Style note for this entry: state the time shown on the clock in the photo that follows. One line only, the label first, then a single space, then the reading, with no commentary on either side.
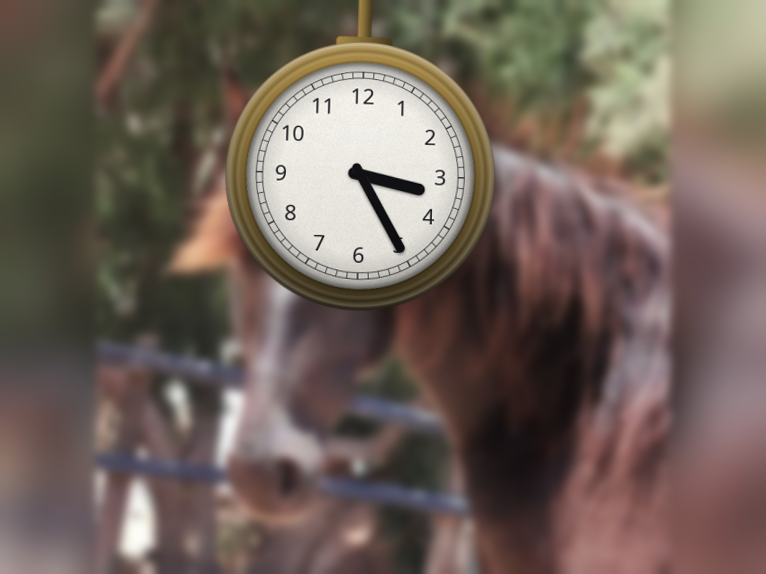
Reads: 3:25
